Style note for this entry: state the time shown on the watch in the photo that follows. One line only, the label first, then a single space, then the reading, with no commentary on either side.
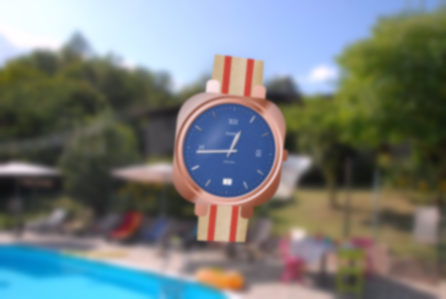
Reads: 12:44
